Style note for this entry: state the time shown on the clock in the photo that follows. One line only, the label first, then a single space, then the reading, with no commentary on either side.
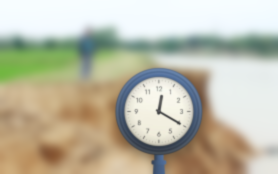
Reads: 12:20
